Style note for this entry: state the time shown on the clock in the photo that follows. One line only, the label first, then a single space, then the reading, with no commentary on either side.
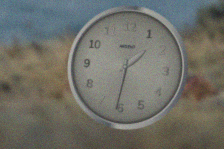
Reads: 1:31
